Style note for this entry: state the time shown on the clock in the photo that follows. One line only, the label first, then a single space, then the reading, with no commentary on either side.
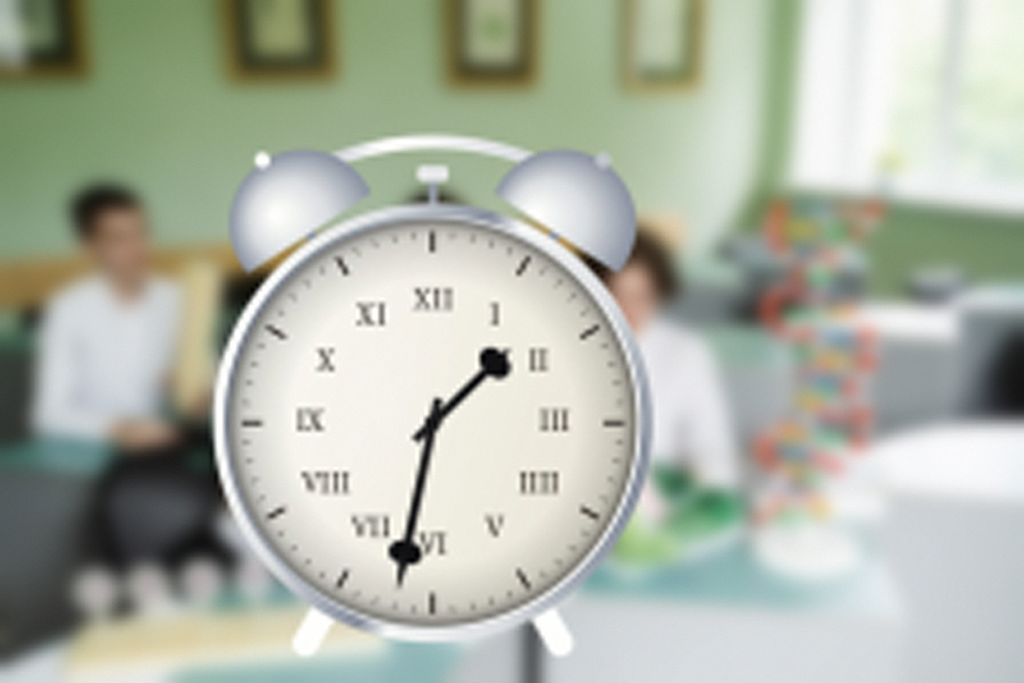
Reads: 1:32
